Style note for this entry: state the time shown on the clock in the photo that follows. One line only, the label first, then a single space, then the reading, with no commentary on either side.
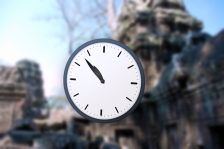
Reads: 10:53
